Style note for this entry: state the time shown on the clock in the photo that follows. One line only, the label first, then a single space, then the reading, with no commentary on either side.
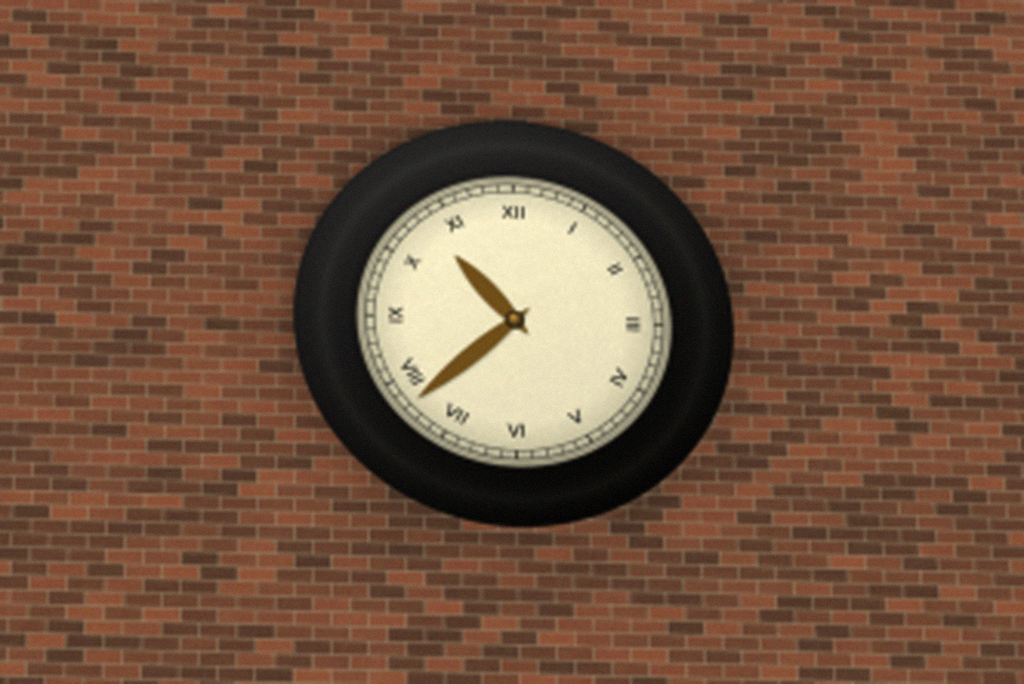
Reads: 10:38
